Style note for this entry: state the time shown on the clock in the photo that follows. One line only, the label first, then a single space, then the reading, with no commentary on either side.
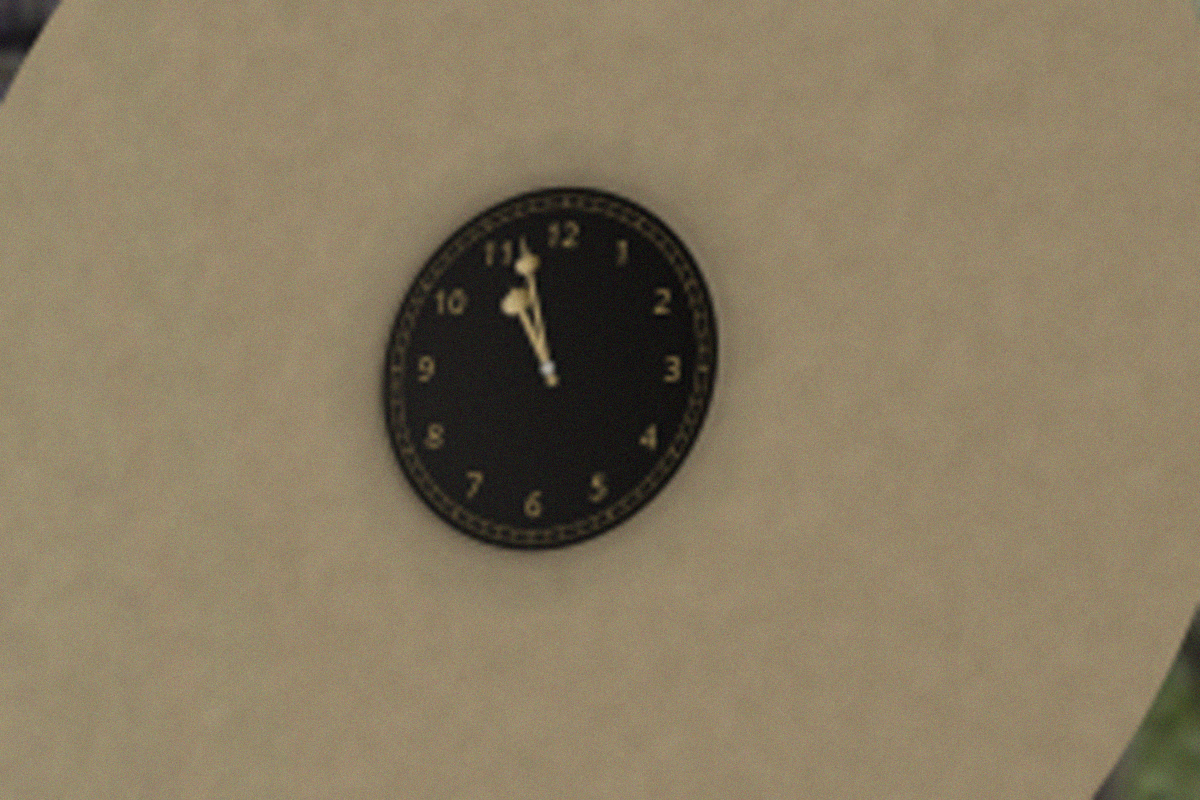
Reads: 10:57
